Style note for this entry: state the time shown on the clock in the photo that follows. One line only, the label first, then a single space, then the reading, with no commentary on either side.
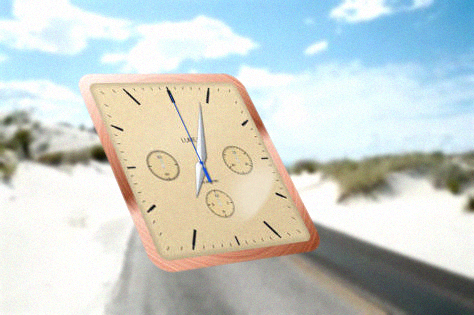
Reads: 7:04
